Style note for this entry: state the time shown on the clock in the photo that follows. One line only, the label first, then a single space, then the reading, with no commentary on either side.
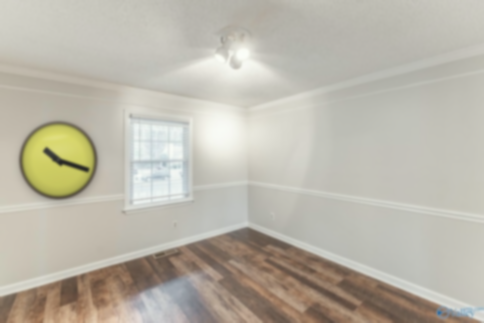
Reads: 10:18
